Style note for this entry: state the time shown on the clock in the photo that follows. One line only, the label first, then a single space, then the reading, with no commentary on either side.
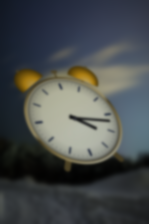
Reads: 4:17
